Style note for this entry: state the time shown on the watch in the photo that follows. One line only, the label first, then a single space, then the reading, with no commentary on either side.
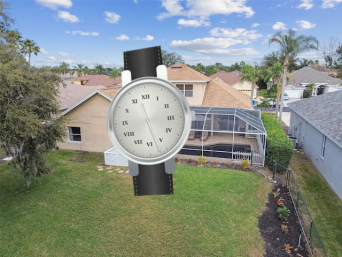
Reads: 11:27
